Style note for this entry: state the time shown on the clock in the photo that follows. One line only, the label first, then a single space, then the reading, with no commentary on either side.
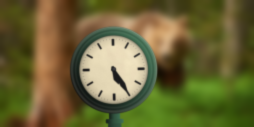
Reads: 5:25
